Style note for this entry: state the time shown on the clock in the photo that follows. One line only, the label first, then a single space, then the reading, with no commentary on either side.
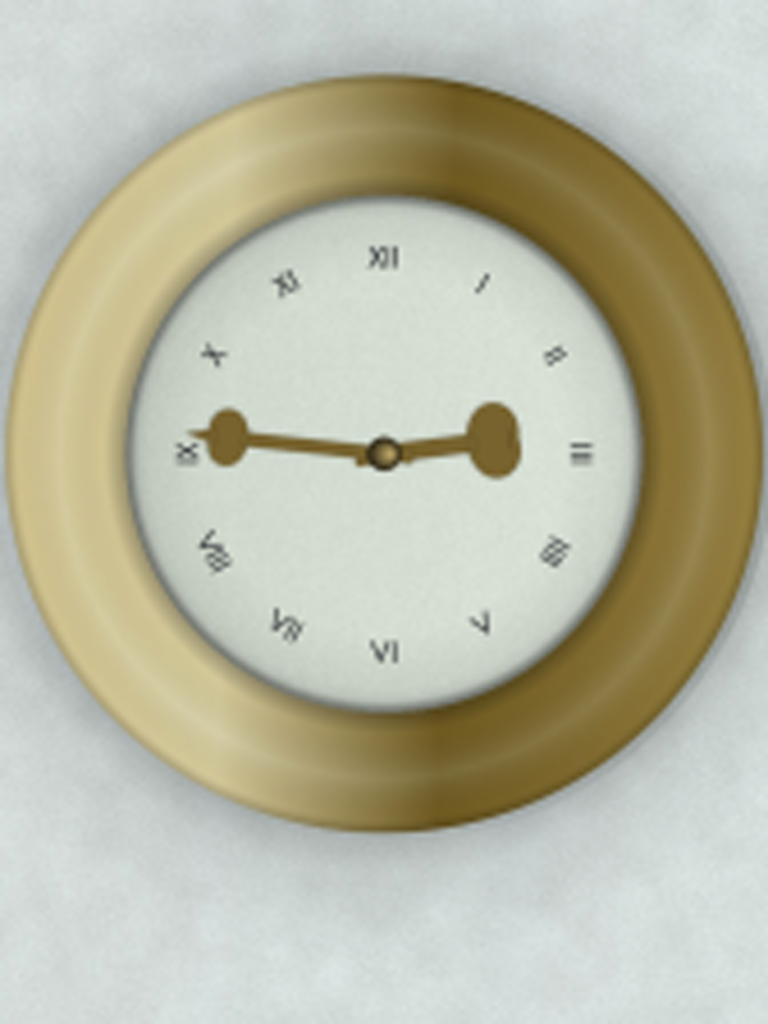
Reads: 2:46
